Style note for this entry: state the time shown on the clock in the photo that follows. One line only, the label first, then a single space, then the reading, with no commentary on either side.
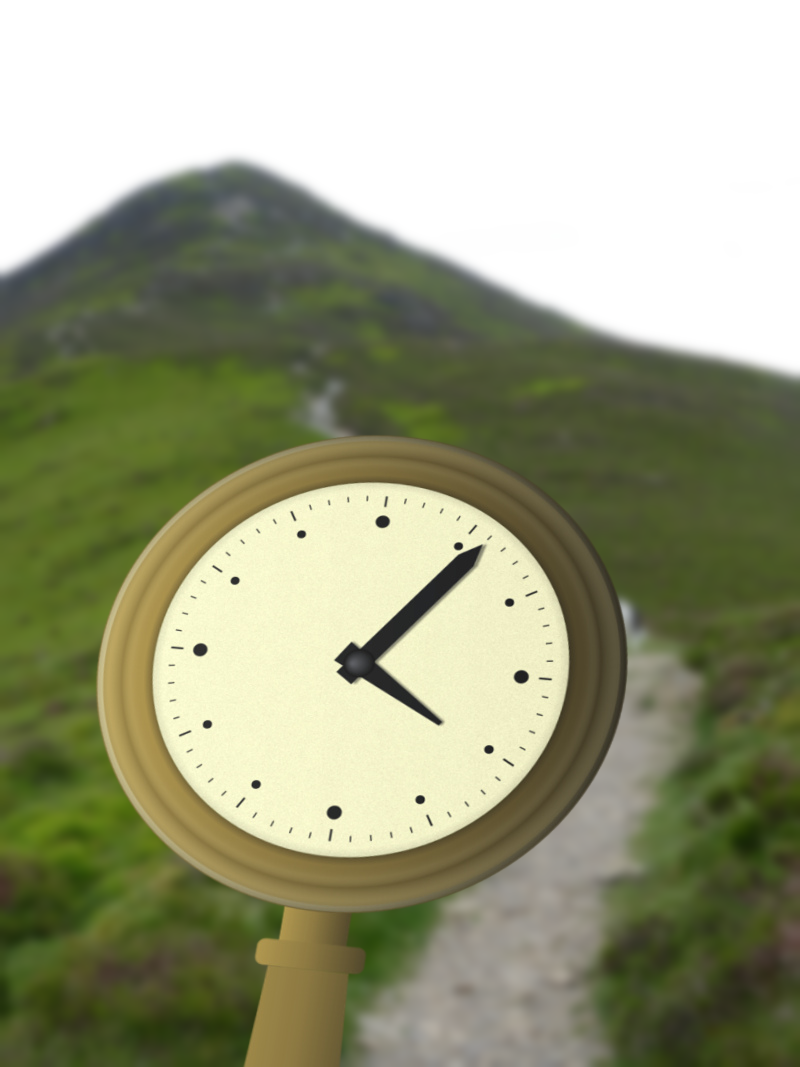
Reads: 4:06
